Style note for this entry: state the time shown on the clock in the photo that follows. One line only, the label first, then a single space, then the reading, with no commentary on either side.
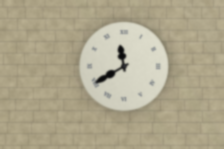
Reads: 11:40
